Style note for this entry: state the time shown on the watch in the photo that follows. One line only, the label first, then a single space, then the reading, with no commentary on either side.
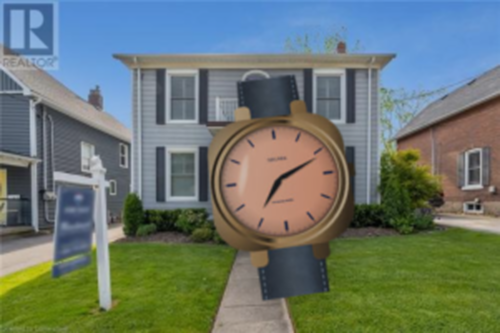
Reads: 7:11
